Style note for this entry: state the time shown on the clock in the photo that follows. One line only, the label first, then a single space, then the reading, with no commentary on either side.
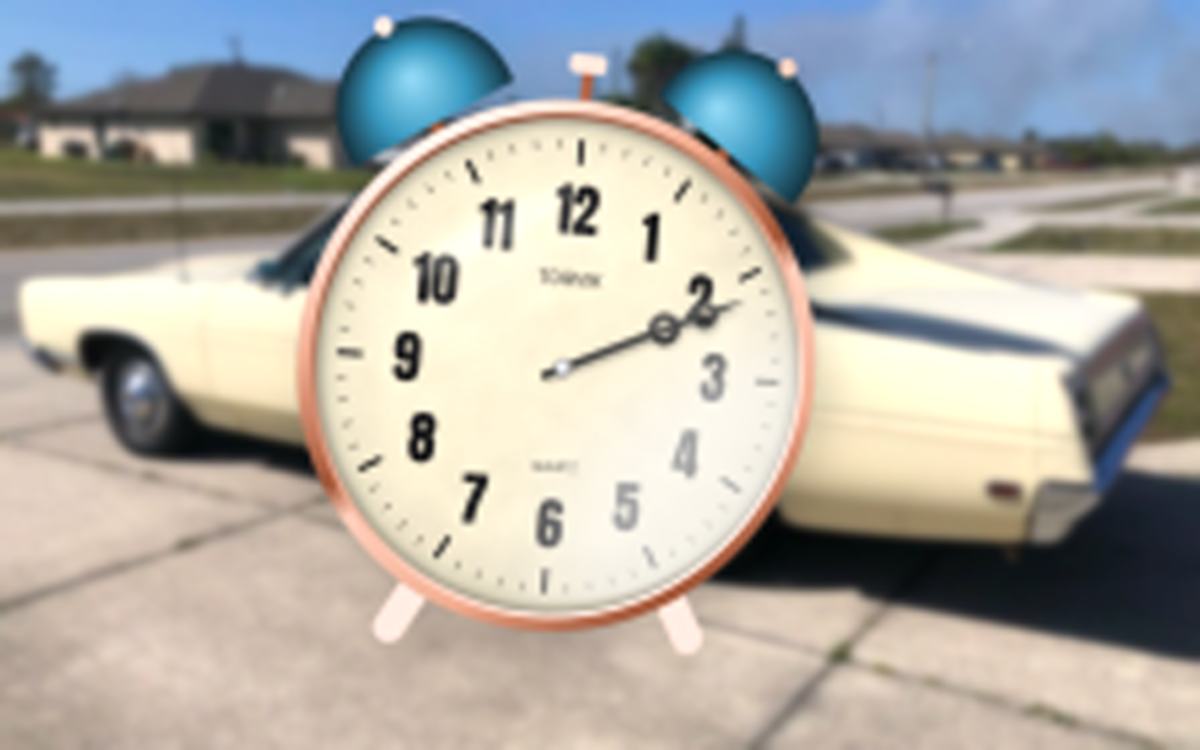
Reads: 2:11
